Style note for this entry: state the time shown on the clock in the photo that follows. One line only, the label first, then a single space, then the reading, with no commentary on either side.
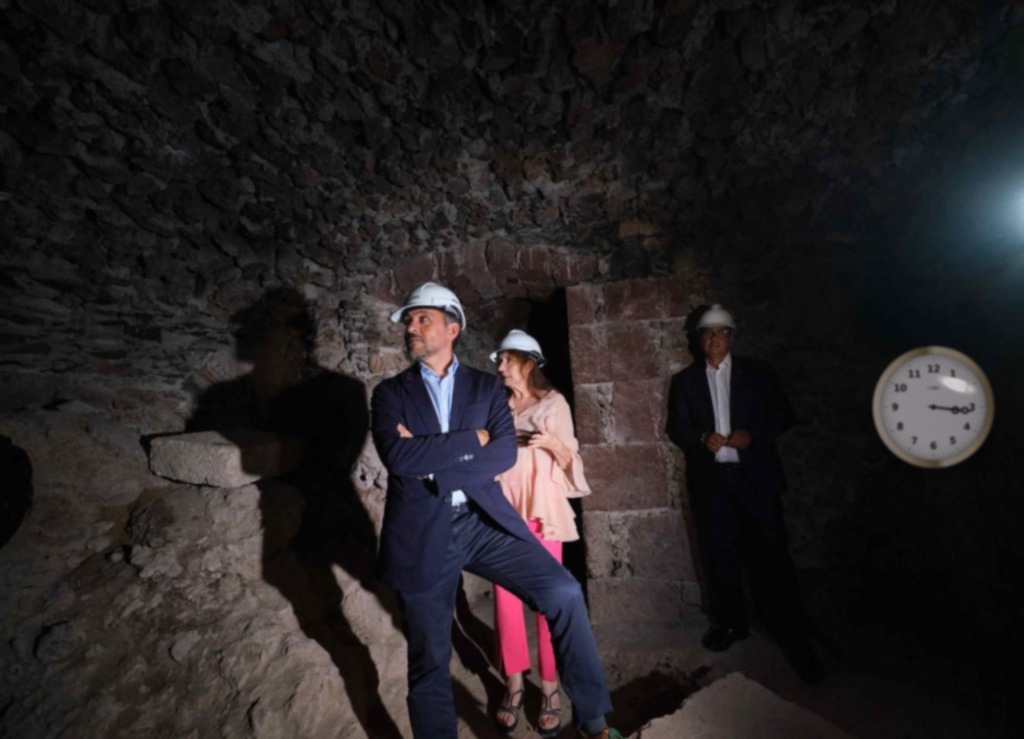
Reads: 3:16
